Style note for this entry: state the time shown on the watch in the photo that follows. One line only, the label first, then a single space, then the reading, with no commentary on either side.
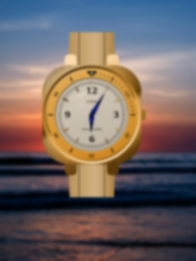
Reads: 6:05
